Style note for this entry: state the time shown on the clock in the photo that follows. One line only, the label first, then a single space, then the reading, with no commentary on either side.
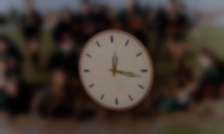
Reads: 12:17
